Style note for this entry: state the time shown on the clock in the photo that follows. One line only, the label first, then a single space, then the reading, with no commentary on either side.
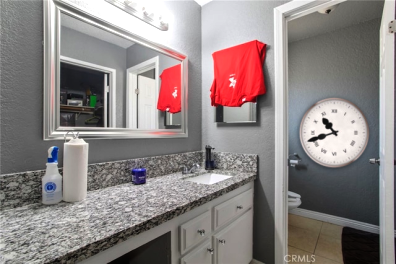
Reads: 10:42
